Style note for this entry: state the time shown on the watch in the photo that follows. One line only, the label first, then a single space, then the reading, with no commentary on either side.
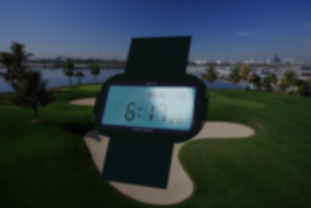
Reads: 6:17
